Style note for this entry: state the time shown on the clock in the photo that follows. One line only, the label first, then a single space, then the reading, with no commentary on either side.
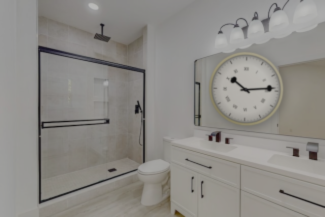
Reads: 10:14
